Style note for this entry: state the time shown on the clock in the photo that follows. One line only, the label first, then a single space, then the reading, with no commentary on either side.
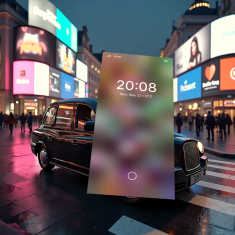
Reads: 20:08
